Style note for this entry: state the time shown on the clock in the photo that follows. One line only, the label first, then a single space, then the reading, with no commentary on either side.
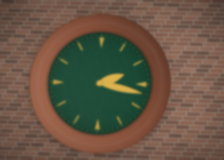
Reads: 2:17
